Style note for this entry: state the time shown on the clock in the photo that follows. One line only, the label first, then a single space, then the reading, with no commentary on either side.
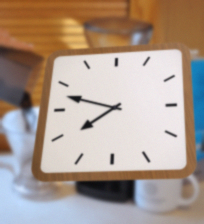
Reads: 7:48
